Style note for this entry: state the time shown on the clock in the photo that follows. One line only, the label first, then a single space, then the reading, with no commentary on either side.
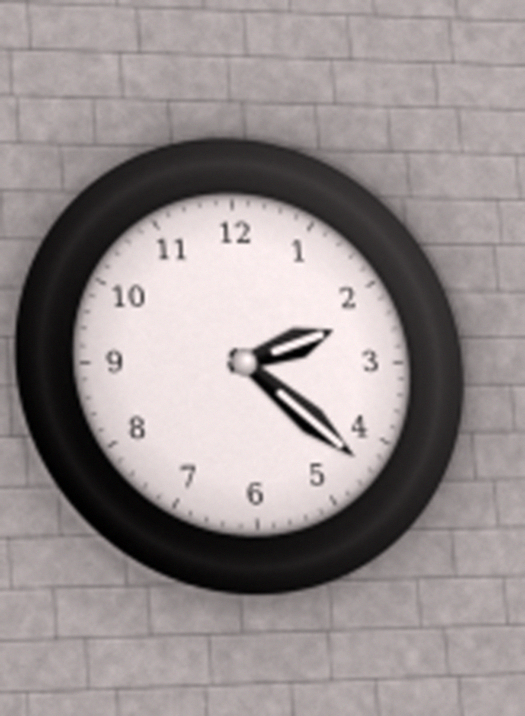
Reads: 2:22
